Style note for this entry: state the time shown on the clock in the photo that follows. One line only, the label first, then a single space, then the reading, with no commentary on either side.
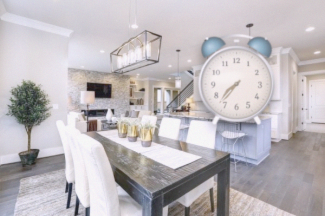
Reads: 7:37
